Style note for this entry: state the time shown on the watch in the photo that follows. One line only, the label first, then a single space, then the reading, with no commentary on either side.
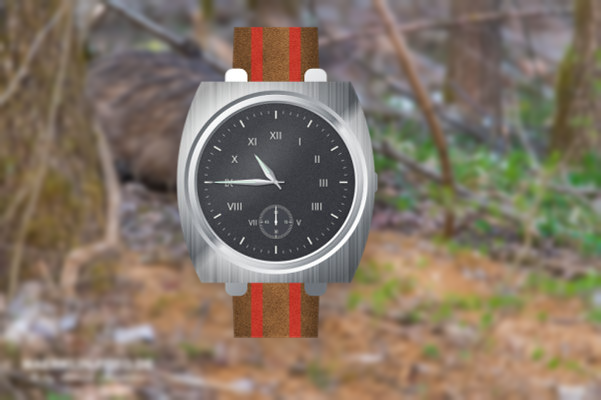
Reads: 10:45
